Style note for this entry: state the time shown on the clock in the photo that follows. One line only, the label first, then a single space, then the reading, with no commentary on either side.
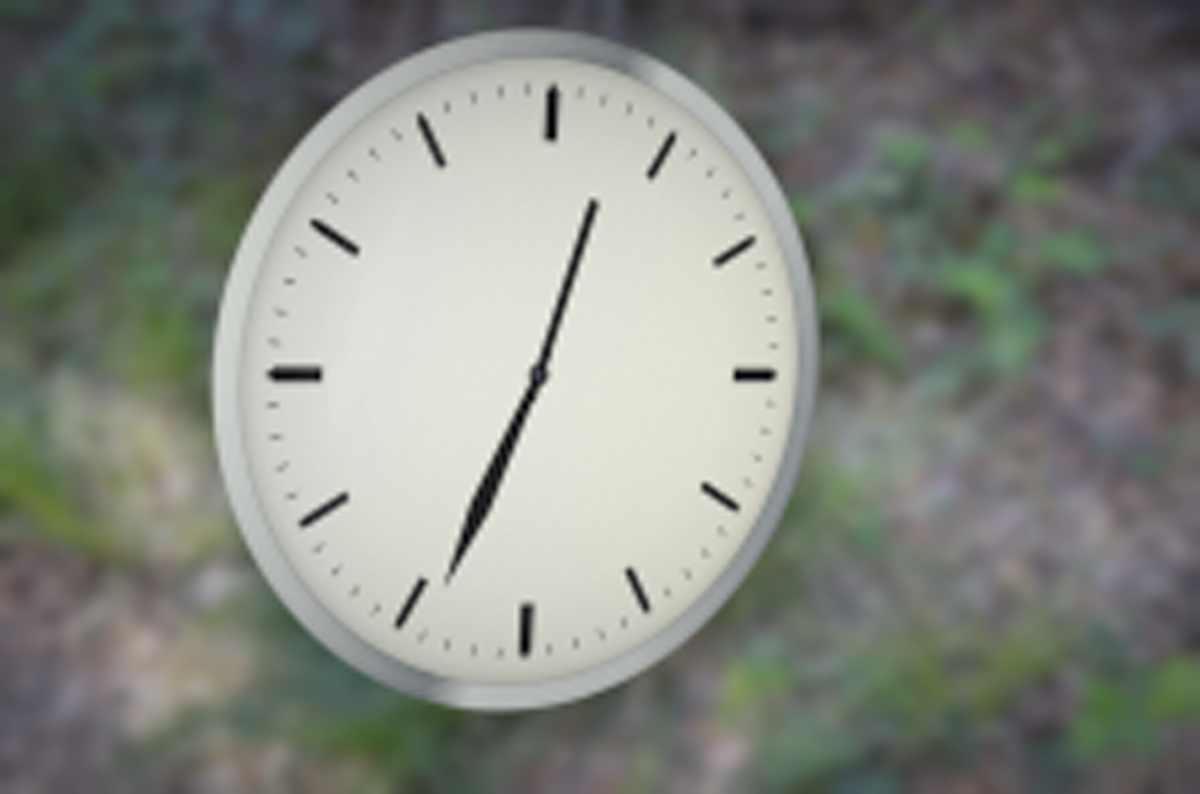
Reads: 12:34
